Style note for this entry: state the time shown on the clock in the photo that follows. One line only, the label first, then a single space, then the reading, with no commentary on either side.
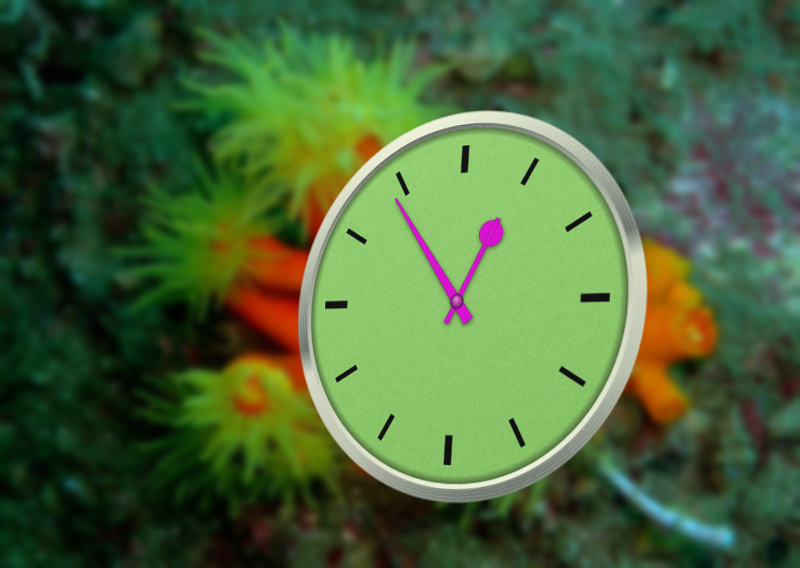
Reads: 12:54
